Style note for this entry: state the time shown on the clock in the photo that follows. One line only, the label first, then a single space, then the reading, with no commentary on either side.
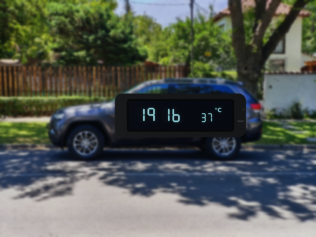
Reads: 19:16
